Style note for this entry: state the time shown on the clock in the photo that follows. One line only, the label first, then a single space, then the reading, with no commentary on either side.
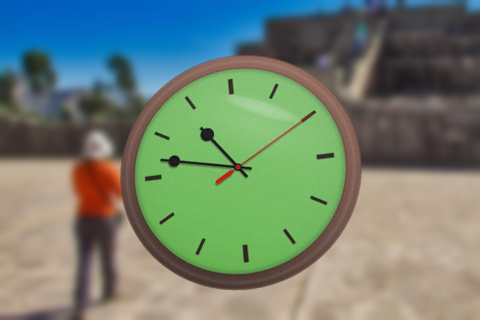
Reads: 10:47:10
